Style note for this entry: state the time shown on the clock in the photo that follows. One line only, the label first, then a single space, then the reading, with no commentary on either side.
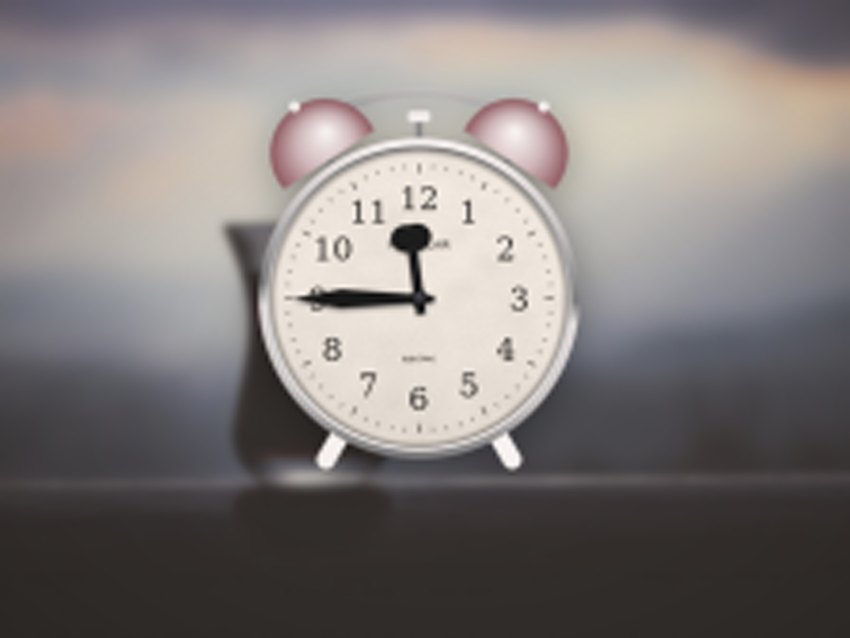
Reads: 11:45
